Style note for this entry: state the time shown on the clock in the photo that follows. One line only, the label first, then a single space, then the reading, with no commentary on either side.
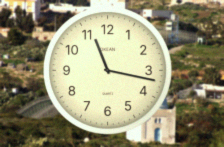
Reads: 11:17
